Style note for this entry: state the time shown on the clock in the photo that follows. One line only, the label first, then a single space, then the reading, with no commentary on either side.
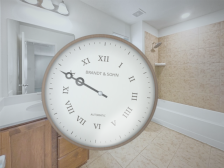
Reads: 9:49
